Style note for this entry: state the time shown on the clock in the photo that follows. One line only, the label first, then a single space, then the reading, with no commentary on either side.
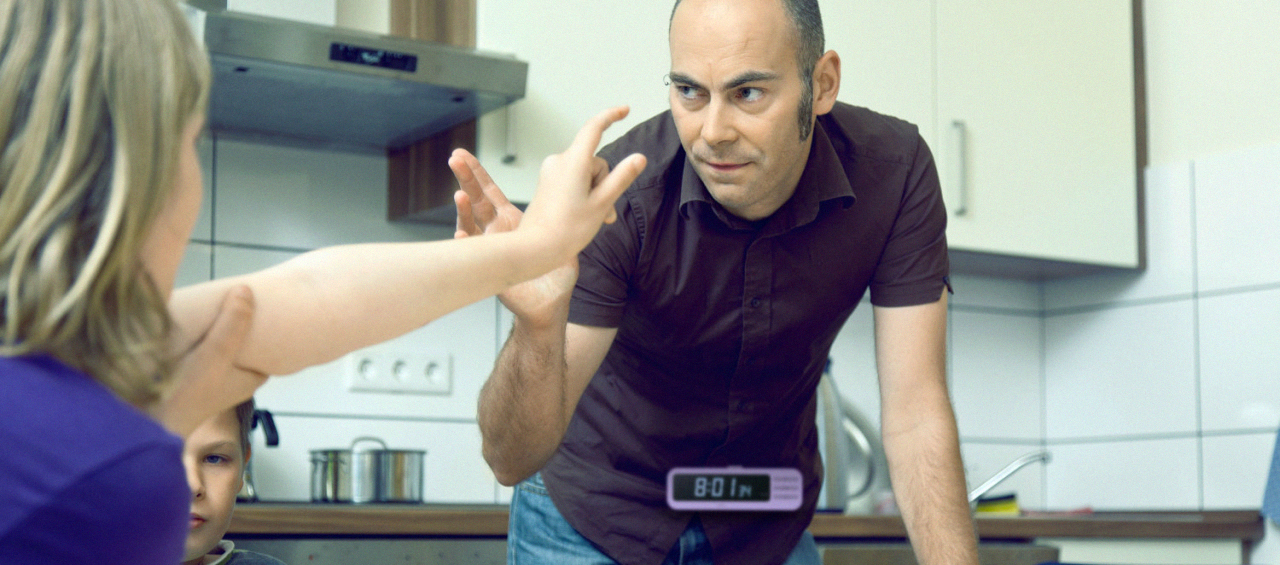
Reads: 8:01
